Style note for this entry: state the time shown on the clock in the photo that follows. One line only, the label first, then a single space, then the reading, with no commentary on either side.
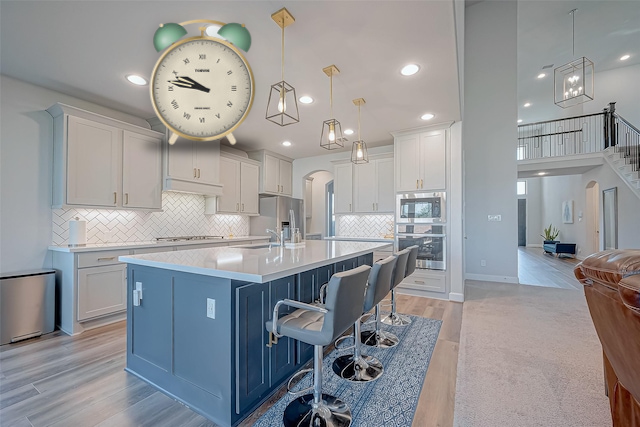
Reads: 9:47
